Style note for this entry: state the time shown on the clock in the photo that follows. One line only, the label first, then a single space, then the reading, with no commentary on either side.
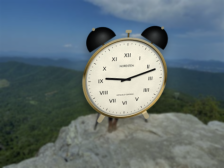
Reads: 9:12
